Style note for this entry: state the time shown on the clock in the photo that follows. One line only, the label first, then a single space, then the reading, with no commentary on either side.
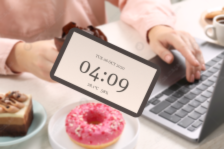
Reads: 4:09
